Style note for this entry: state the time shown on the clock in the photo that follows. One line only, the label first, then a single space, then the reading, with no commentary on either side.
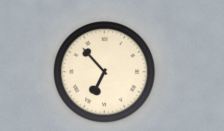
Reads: 6:53
